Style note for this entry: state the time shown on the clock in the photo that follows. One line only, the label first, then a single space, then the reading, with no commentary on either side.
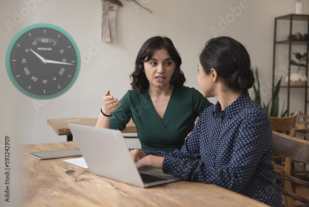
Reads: 10:16
